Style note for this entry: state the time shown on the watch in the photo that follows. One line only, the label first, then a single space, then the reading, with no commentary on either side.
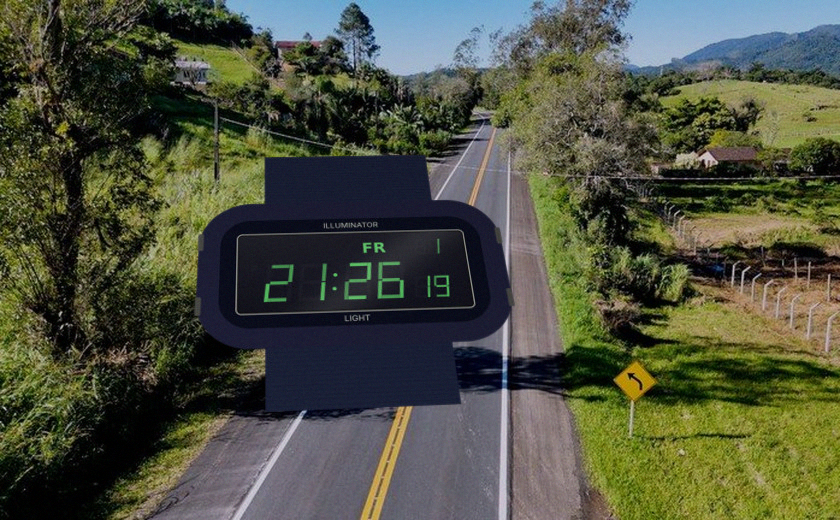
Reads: 21:26:19
